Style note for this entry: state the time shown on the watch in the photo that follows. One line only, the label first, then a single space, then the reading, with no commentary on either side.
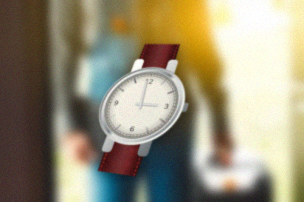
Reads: 2:59
